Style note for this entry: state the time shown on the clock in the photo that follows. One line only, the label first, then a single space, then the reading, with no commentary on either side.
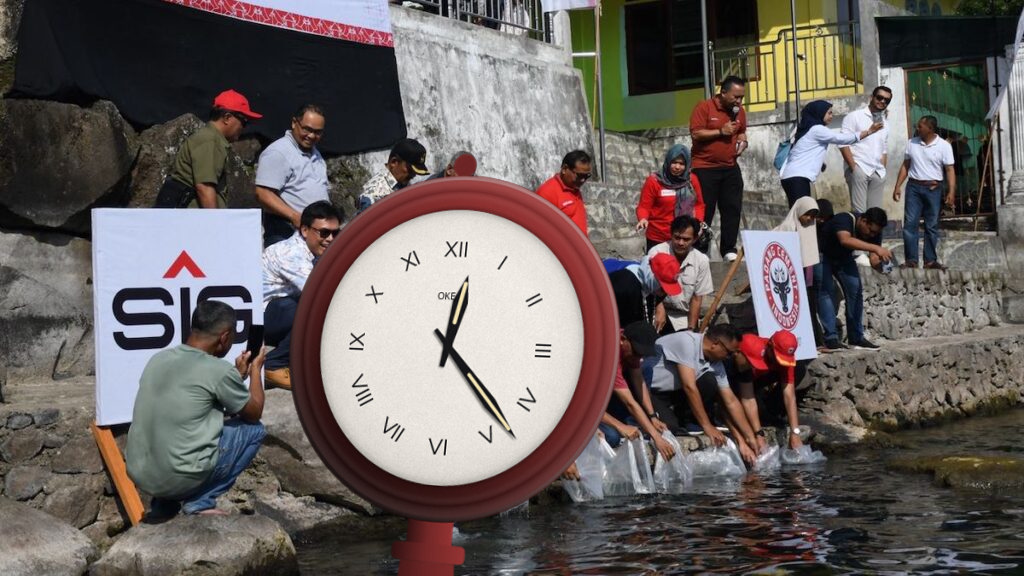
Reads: 12:23
